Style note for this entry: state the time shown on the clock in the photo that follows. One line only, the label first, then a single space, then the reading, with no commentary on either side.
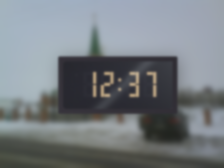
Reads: 12:37
